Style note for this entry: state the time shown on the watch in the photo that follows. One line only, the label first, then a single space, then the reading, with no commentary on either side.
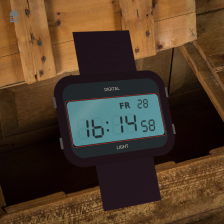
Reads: 16:14:58
